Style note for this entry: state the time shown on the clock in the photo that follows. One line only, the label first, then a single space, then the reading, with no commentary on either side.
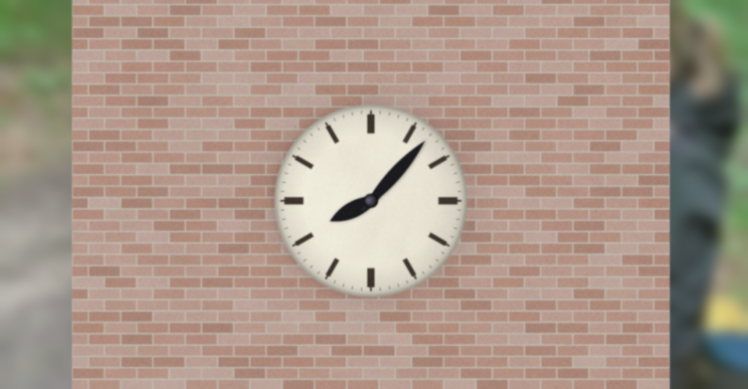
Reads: 8:07
